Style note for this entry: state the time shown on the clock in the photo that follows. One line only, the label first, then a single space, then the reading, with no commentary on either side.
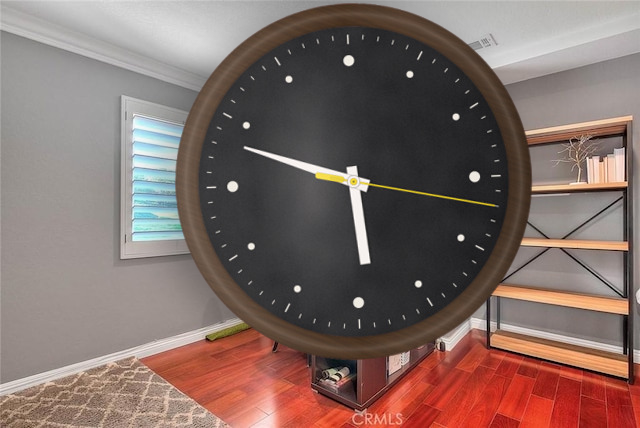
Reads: 5:48:17
